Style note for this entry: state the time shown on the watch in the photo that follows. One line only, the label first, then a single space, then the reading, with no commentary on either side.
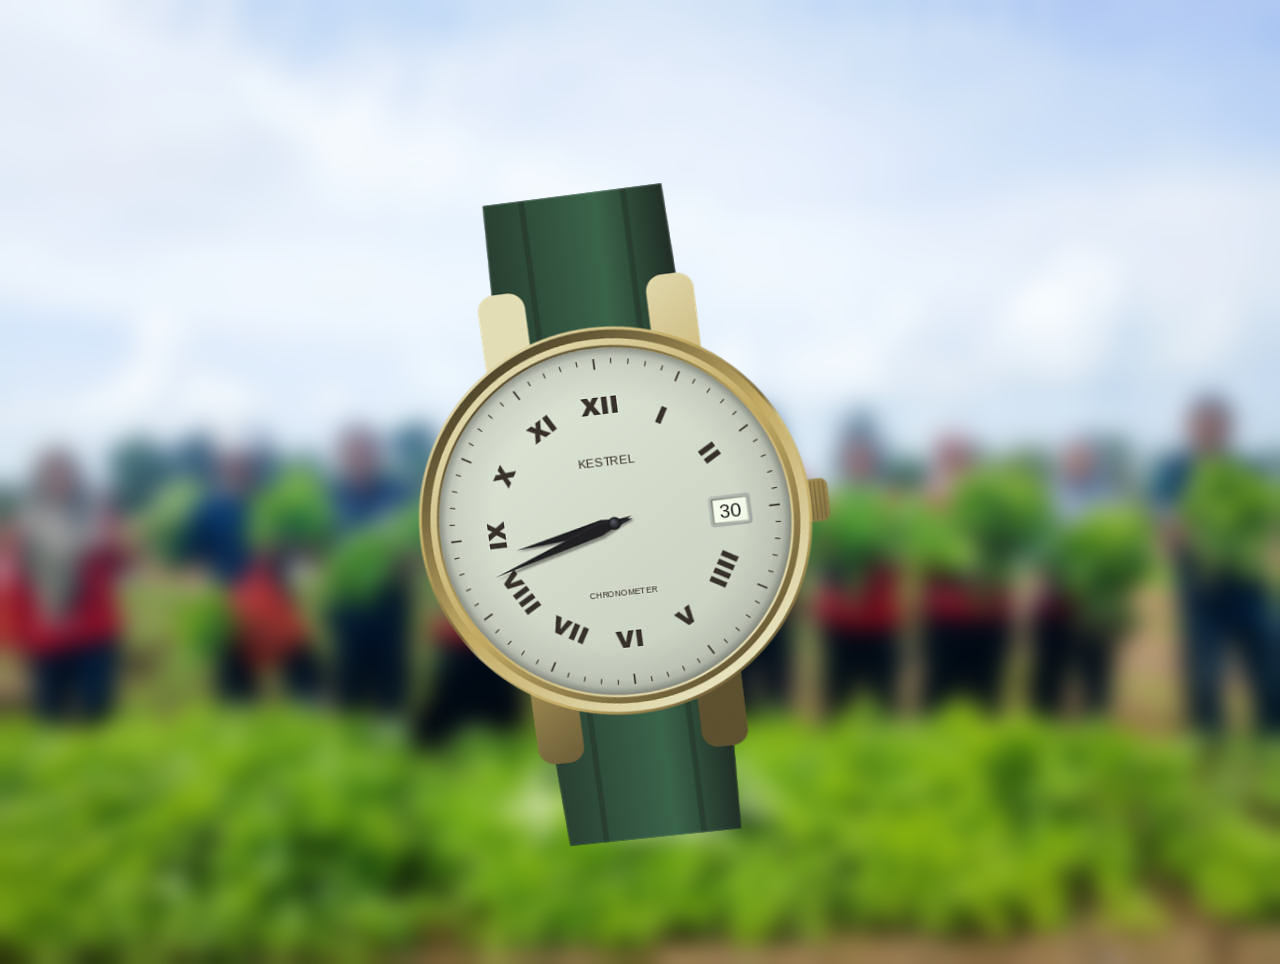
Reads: 8:42
